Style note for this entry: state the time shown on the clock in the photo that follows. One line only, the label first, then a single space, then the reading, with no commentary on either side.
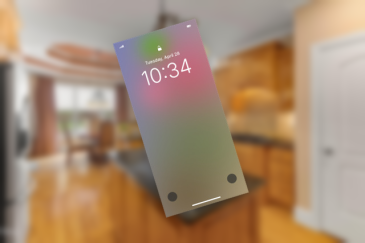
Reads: 10:34
